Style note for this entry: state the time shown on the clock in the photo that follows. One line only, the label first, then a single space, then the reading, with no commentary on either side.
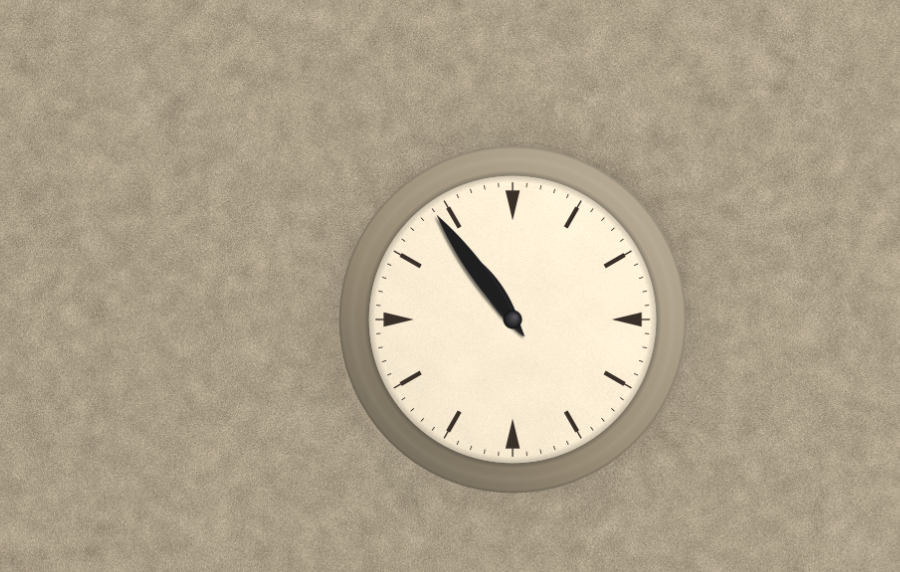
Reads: 10:54
